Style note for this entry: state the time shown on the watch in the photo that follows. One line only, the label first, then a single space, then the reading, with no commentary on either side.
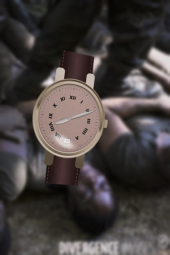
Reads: 8:11
